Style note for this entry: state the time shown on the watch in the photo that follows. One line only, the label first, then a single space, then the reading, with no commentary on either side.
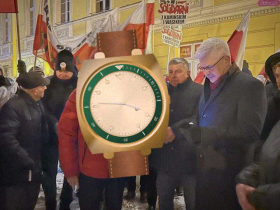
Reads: 3:46
